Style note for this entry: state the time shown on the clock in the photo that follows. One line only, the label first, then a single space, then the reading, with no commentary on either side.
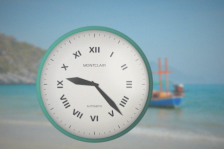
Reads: 9:23
